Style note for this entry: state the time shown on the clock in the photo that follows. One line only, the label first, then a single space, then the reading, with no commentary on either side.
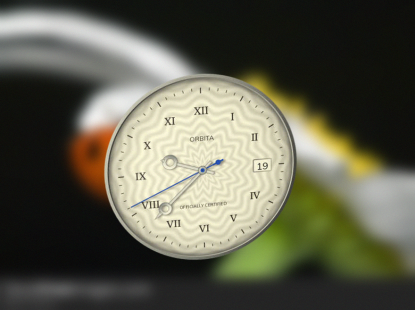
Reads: 9:37:41
